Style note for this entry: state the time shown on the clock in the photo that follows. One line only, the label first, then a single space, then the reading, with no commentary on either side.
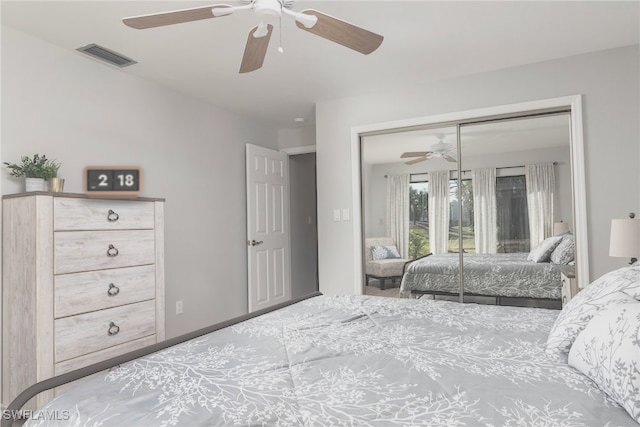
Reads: 2:18
